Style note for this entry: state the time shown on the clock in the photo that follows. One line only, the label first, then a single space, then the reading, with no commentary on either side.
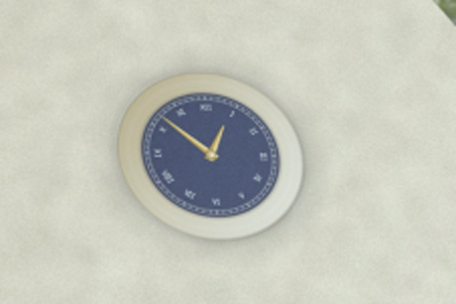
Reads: 12:52
